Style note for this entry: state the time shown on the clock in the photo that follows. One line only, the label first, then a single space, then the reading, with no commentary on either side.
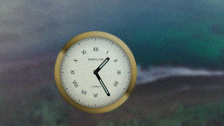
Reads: 1:25
